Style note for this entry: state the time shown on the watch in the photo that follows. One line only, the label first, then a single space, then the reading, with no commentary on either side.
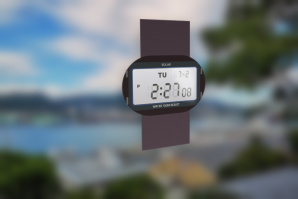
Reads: 2:27:08
